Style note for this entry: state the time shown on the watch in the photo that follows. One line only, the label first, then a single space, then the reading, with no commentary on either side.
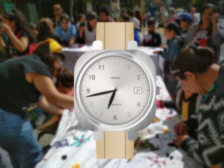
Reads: 6:43
